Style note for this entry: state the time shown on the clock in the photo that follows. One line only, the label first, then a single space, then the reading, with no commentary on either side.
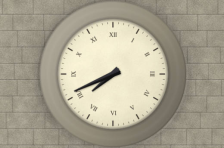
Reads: 7:41
